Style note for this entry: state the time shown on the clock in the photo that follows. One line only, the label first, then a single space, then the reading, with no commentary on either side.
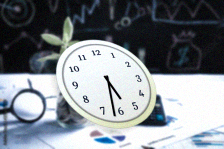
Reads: 5:32
